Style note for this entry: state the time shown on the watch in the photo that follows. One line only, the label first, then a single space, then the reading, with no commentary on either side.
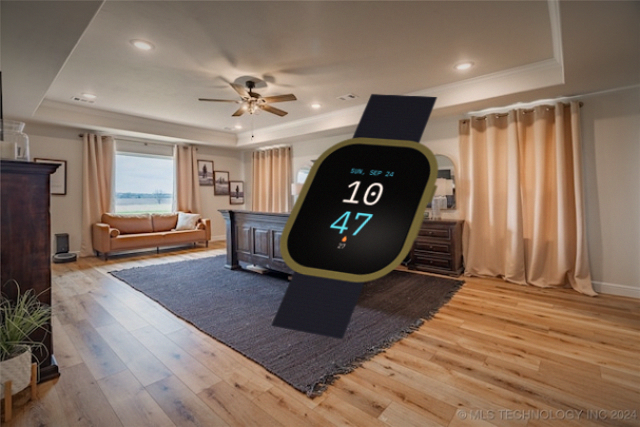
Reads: 10:47
